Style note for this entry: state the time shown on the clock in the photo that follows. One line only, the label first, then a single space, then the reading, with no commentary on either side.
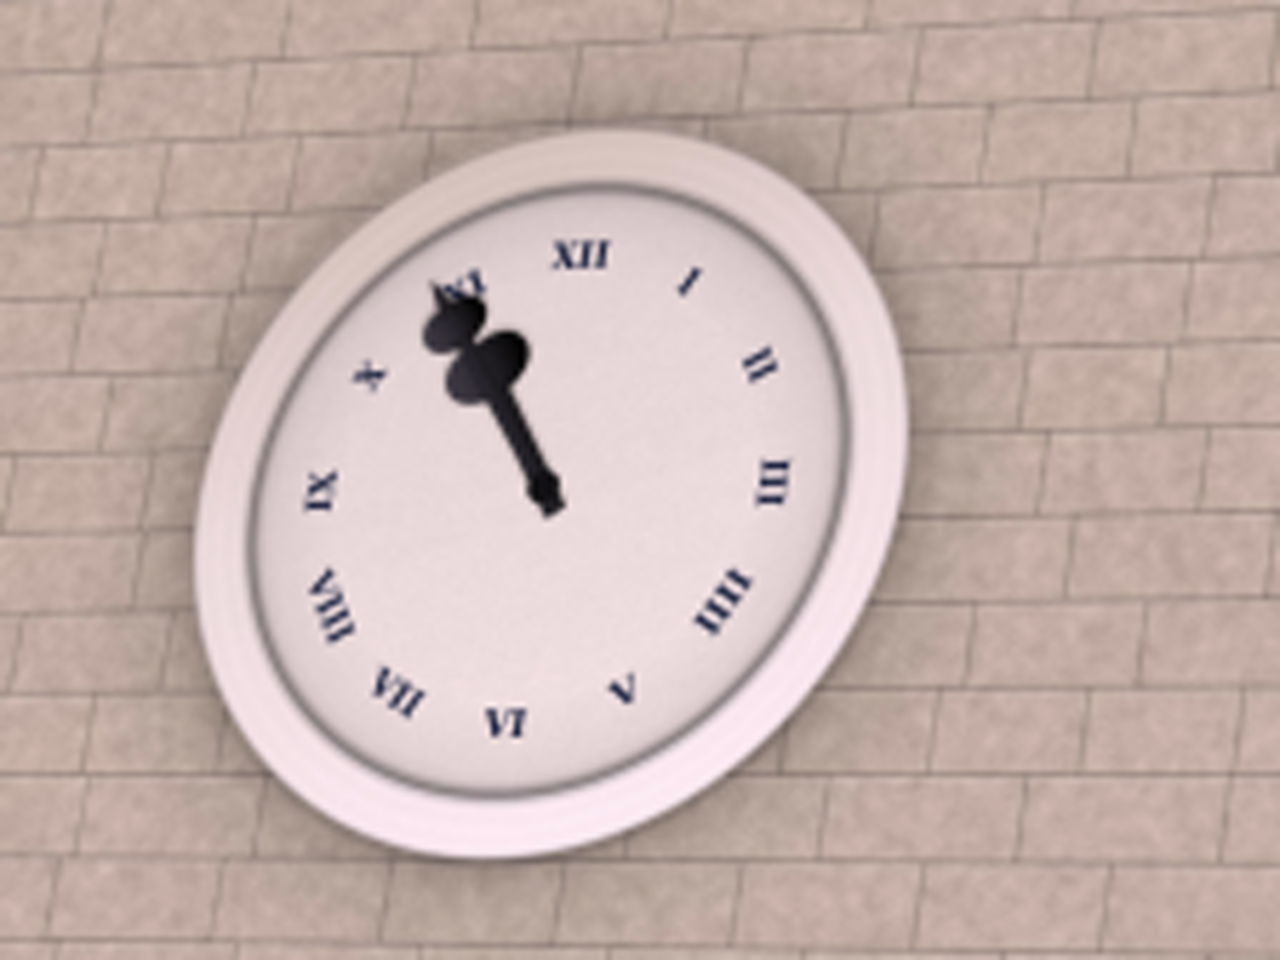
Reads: 10:54
